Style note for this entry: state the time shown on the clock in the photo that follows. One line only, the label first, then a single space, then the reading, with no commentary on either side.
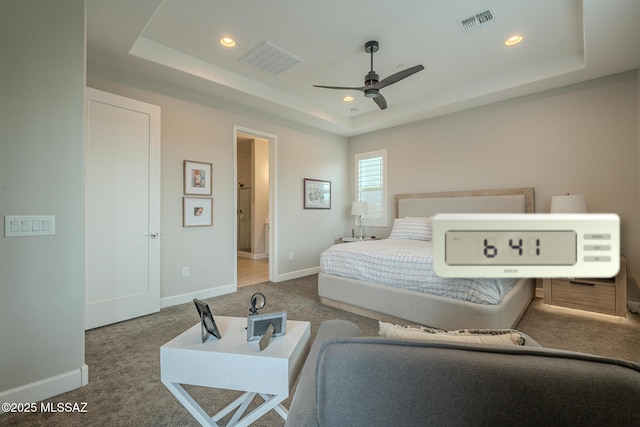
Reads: 6:41
